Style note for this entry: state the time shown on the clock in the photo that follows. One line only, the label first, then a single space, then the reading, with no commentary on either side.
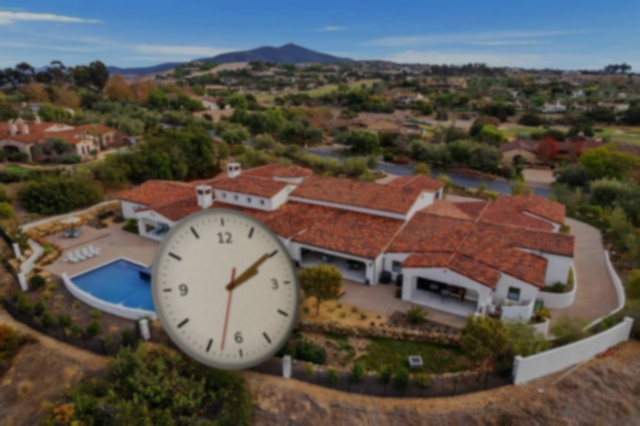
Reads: 2:09:33
